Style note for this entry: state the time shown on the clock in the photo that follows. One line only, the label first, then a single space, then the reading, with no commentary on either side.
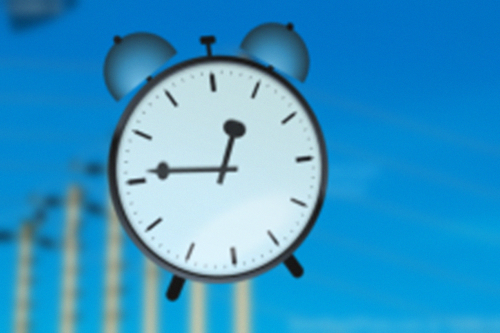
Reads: 12:46
